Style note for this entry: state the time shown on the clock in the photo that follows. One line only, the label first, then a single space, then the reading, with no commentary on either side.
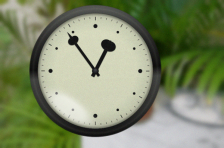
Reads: 12:54
